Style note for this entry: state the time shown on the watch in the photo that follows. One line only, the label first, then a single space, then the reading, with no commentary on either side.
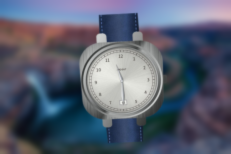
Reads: 11:30
